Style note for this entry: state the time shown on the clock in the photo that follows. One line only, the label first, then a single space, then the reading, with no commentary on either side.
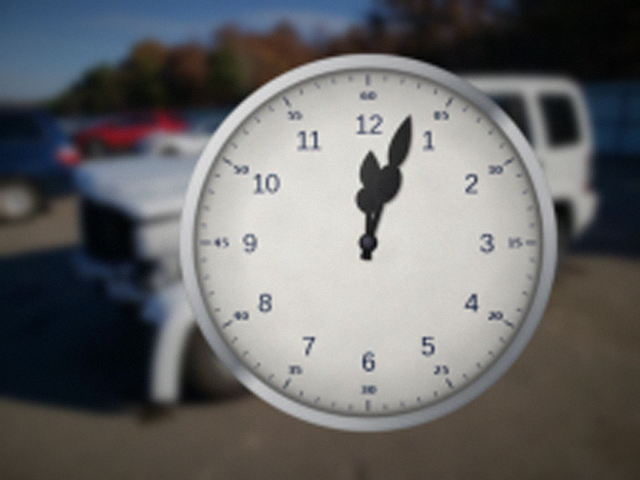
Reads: 12:03
